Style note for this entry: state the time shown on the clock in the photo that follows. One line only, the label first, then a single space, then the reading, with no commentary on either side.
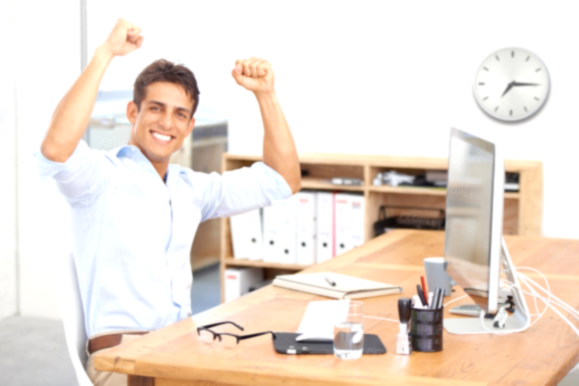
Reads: 7:15
